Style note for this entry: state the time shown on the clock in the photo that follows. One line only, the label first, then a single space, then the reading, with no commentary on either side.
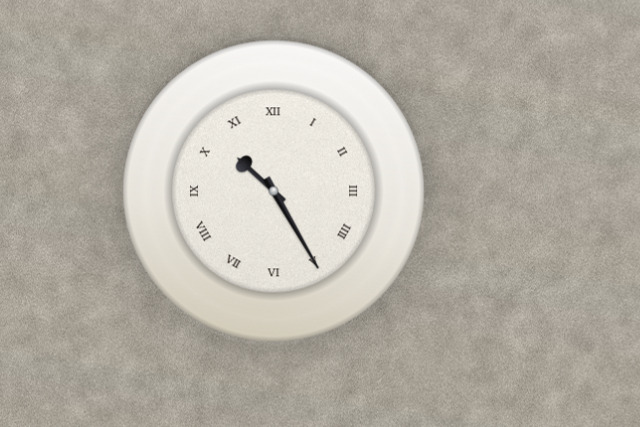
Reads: 10:25
